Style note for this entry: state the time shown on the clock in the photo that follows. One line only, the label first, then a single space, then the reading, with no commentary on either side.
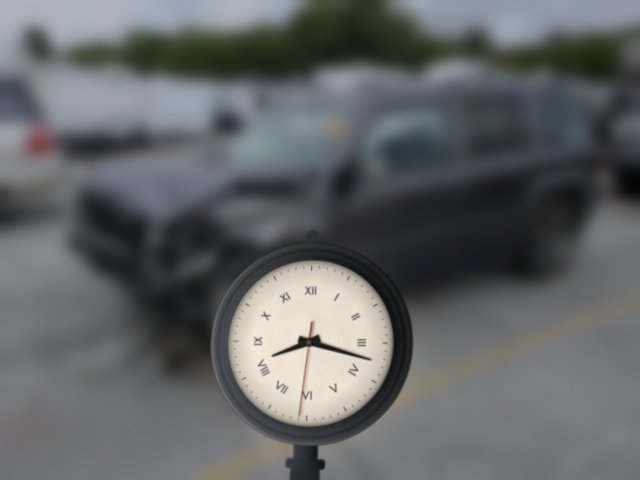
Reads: 8:17:31
